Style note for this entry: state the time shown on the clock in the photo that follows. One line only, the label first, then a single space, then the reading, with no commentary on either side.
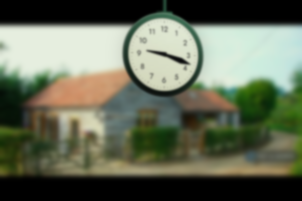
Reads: 9:18
